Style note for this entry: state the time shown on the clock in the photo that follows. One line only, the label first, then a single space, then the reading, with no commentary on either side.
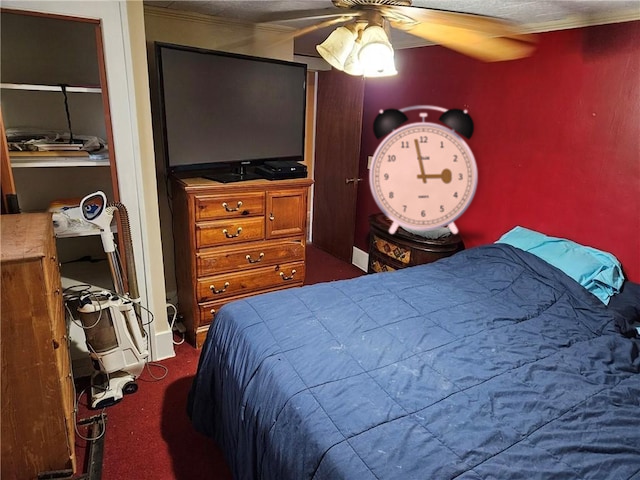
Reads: 2:58
